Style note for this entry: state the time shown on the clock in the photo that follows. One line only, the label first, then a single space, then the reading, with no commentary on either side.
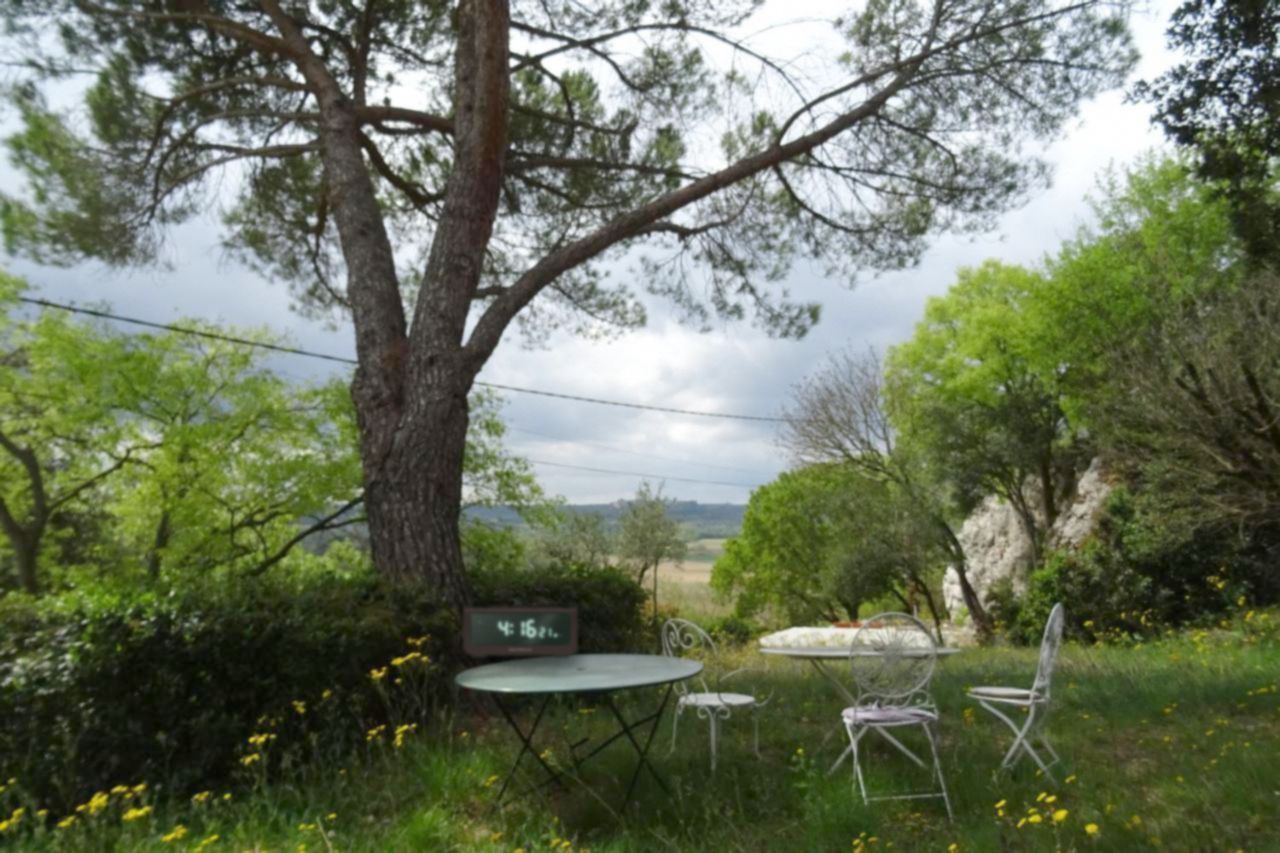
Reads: 4:16
